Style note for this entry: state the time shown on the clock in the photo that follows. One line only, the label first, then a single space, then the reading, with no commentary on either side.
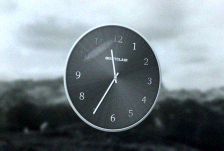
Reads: 11:35
